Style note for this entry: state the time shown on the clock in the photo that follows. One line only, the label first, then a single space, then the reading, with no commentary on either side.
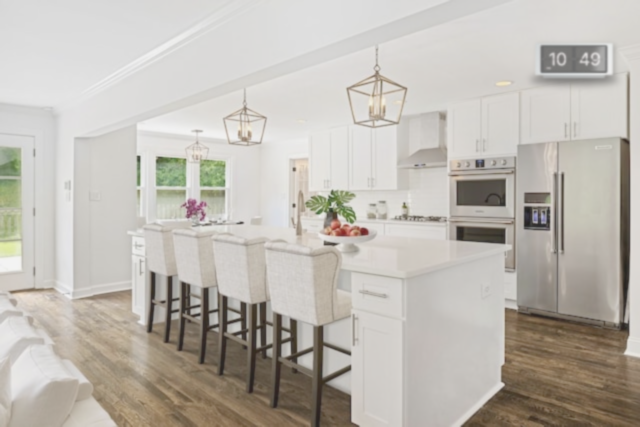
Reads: 10:49
